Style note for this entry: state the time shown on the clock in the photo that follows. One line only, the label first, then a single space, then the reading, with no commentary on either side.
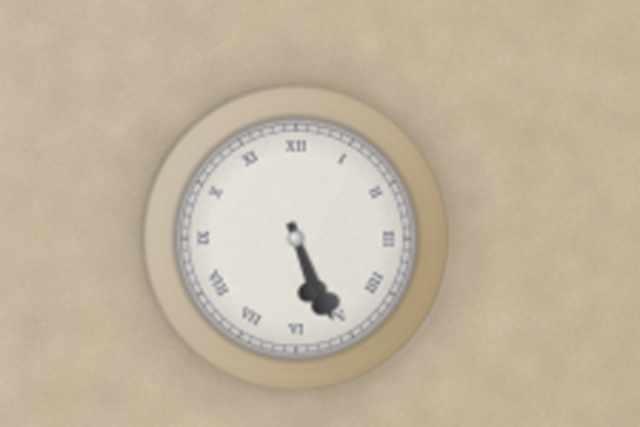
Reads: 5:26
